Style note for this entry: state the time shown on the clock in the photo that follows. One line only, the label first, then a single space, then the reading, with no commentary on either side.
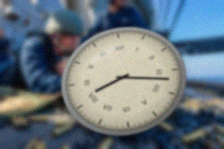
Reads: 8:17
